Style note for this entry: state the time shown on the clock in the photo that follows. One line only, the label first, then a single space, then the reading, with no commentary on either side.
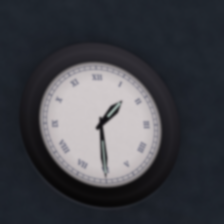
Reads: 1:30
